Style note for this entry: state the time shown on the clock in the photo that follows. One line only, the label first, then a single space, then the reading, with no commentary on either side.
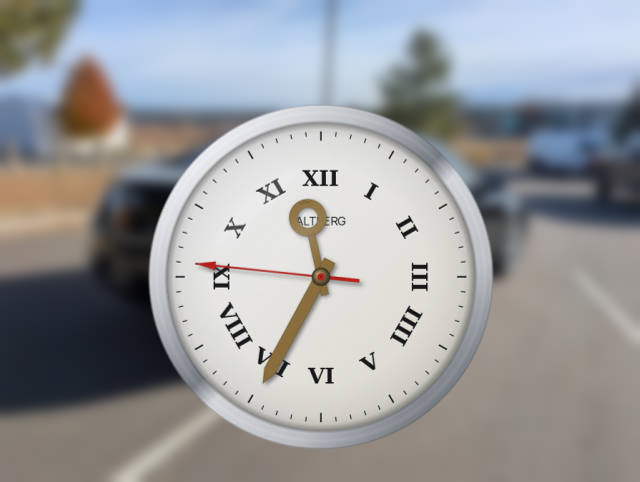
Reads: 11:34:46
